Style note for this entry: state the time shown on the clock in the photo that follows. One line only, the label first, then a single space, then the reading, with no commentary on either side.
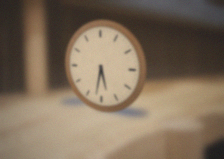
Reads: 5:32
